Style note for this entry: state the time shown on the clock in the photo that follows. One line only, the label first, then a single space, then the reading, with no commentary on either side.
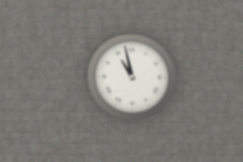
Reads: 10:58
